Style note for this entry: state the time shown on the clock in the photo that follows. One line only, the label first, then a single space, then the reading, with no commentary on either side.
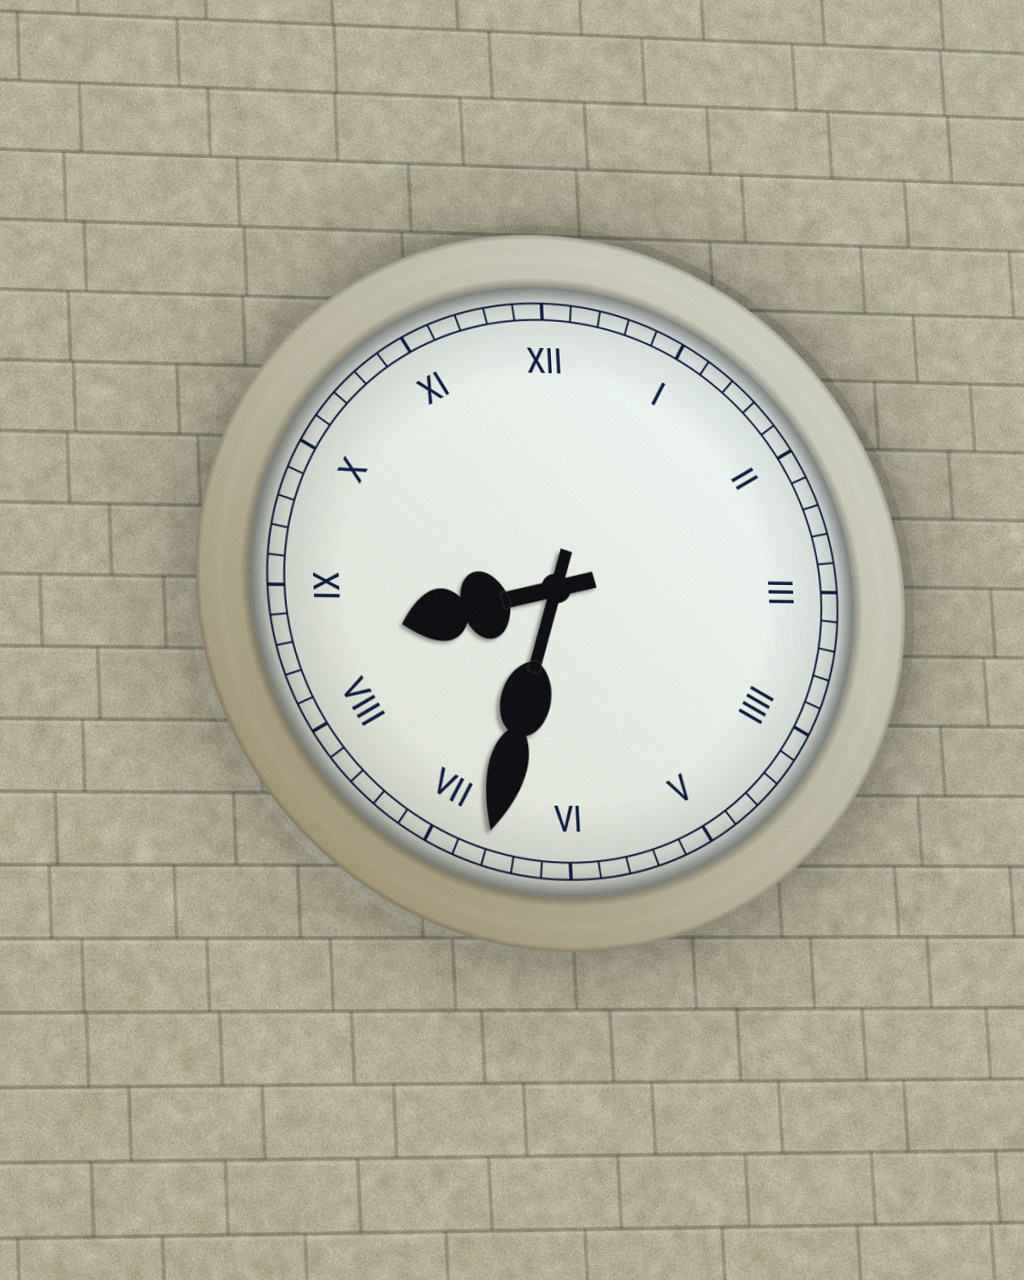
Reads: 8:33
